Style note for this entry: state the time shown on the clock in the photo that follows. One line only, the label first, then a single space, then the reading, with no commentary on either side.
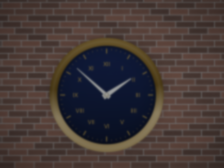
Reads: 1:52
